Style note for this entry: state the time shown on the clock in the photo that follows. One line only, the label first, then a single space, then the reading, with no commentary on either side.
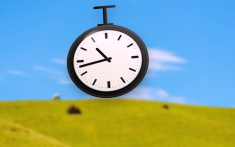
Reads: 10:43
